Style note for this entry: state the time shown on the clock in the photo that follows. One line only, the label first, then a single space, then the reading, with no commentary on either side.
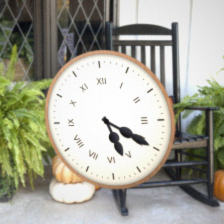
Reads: 5:20
